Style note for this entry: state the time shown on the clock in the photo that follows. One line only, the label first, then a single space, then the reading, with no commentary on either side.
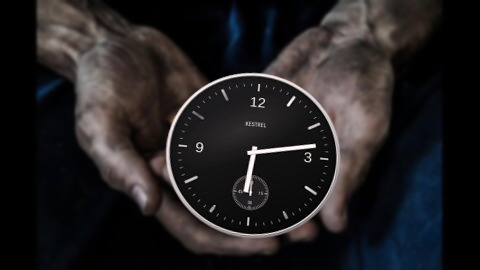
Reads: 6:13
